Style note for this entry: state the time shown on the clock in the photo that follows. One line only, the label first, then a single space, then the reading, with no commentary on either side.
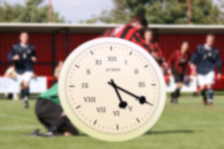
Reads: 5:20
